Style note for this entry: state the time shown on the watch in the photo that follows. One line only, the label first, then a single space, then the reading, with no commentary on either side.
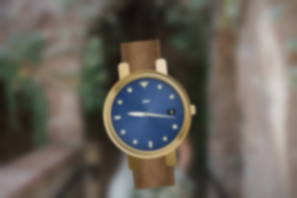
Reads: 9:17
